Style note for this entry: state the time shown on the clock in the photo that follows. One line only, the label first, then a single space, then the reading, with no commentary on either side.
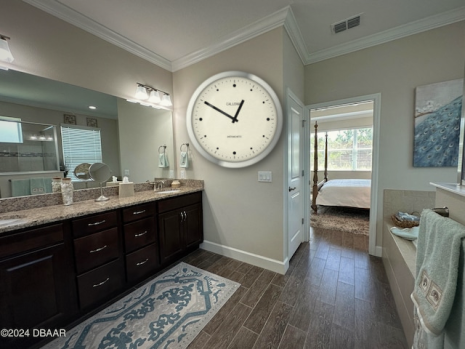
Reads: 12:50
